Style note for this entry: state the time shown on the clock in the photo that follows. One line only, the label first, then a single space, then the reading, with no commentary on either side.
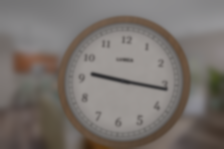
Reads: 9:16
